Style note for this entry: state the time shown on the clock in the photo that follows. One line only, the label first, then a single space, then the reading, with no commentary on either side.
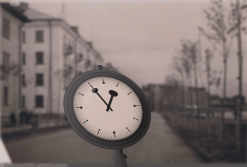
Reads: 12:55
